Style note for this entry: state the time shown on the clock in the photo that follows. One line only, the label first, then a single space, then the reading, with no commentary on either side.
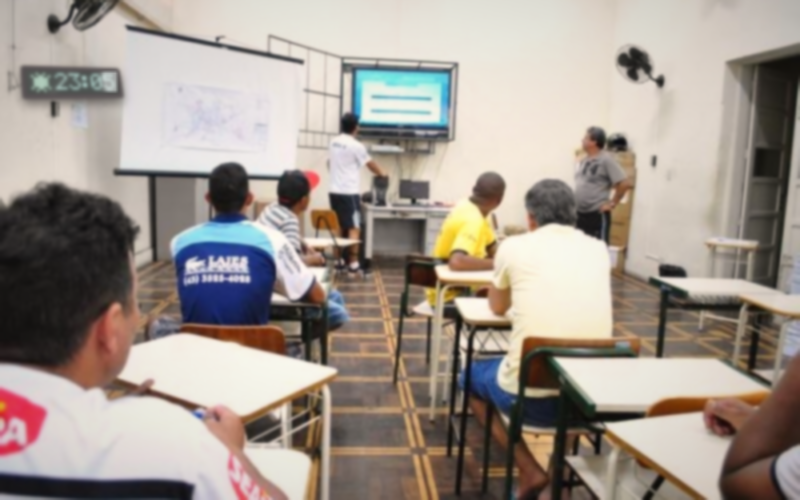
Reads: 23:05
